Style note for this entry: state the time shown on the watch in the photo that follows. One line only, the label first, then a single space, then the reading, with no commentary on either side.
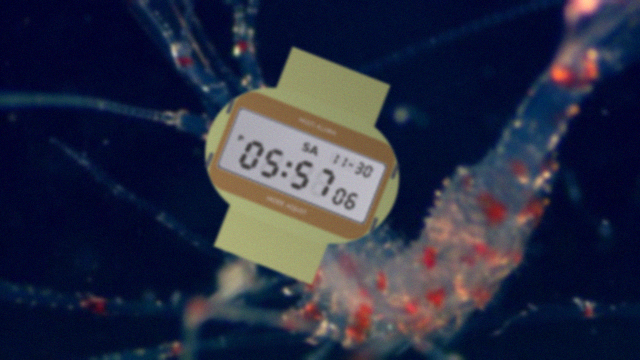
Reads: 5:57:06
